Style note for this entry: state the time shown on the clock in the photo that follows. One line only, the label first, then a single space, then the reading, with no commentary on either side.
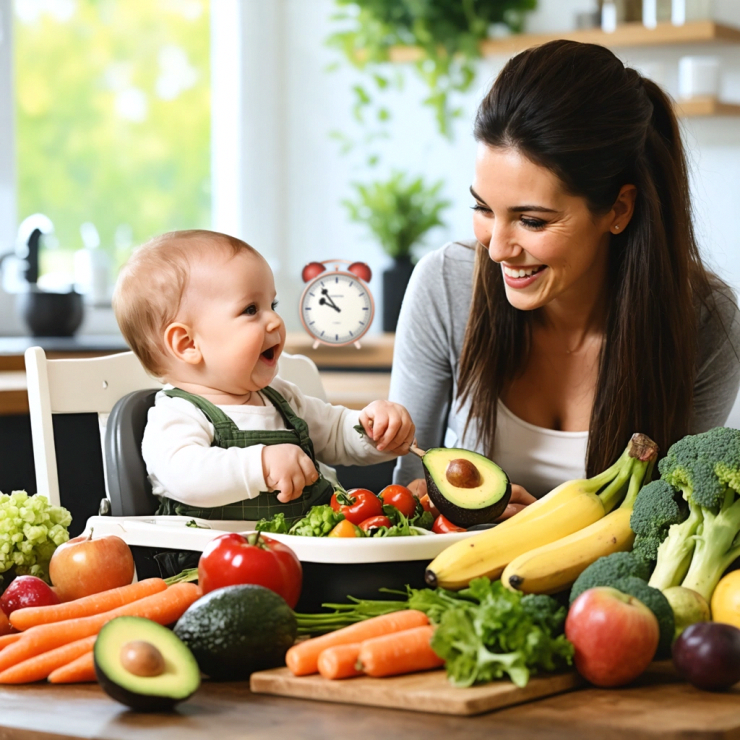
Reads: 9:54
